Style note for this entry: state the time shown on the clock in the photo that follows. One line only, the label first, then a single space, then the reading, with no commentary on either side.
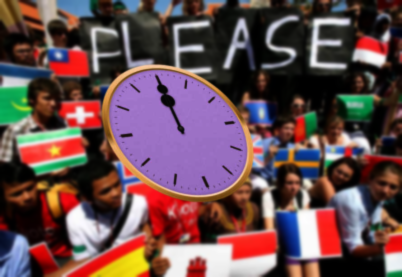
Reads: 12:00
